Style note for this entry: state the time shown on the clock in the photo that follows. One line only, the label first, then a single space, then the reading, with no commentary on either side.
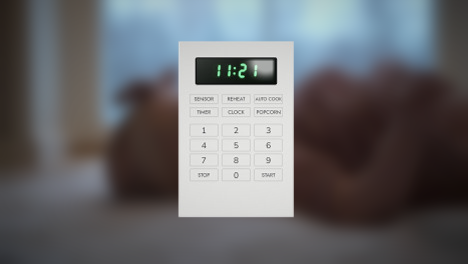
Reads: 11:21
